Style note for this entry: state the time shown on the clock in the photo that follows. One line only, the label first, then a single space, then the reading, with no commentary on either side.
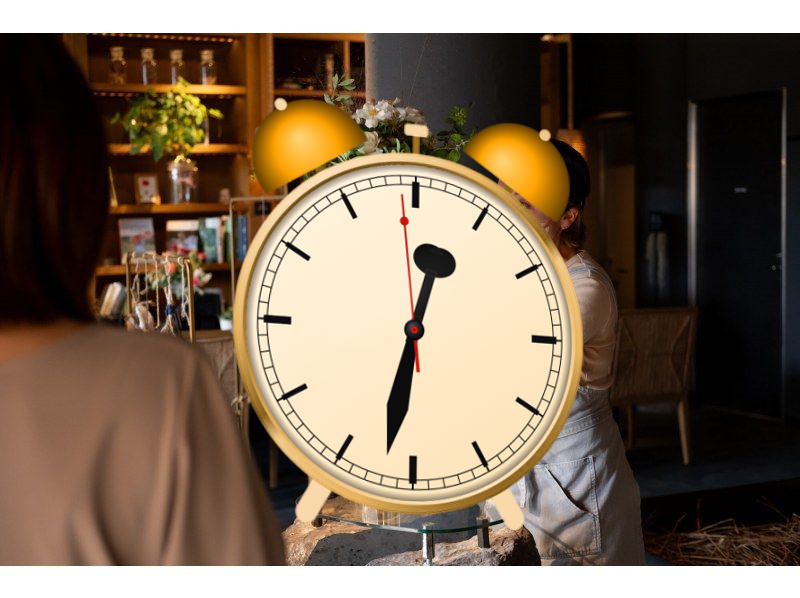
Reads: 12:31:59
